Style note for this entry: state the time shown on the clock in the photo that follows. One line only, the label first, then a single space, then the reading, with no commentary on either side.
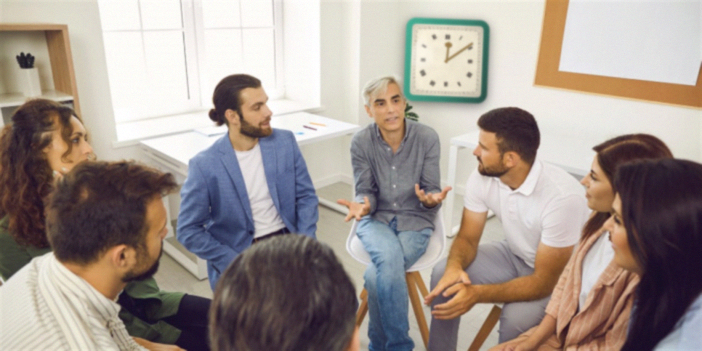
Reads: 12:09
